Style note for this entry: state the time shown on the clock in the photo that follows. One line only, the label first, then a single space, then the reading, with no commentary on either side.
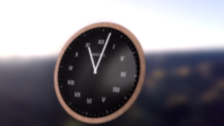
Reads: 11:02
